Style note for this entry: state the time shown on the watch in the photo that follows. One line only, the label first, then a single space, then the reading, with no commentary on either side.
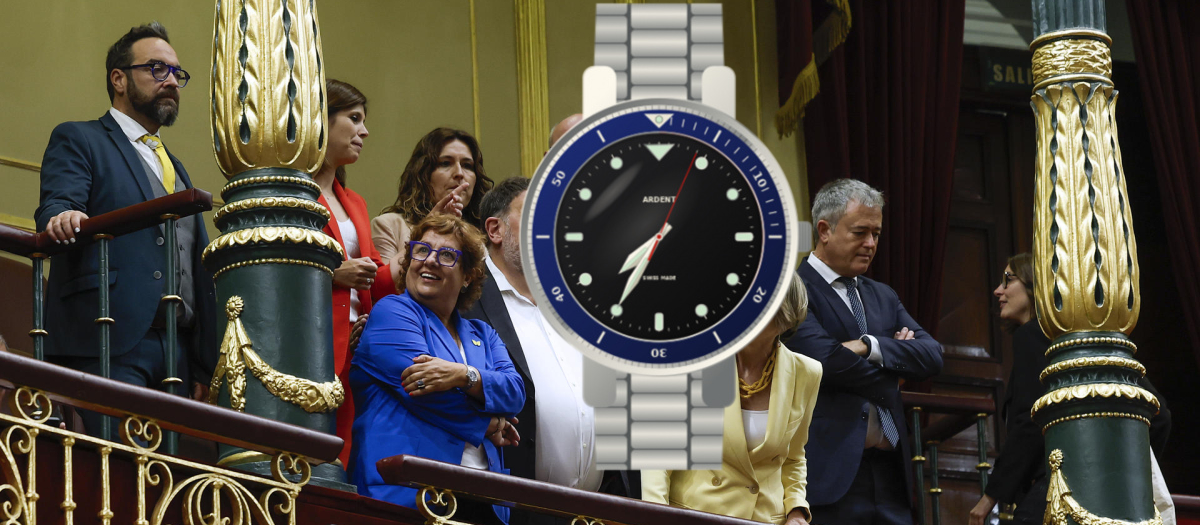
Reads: 7:35:04
